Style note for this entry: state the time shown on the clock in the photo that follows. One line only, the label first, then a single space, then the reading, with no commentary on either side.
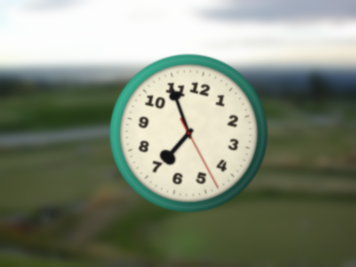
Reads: 6:54:23
